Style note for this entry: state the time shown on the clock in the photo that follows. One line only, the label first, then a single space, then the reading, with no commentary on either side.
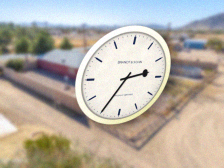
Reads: 2:35
